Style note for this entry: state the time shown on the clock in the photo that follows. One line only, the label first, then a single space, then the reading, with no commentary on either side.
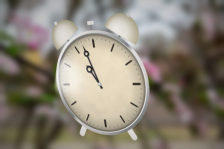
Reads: 10:57
